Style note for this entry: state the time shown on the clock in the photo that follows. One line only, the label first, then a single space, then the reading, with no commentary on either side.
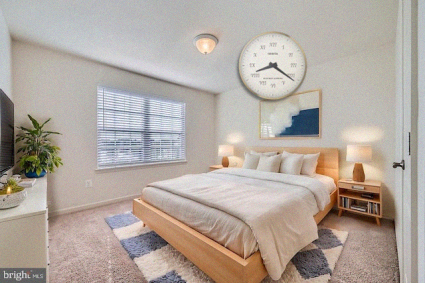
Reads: 8:21
